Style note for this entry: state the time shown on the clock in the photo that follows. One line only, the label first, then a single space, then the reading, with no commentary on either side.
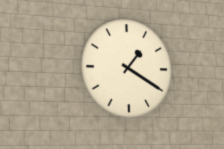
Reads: 1:20
